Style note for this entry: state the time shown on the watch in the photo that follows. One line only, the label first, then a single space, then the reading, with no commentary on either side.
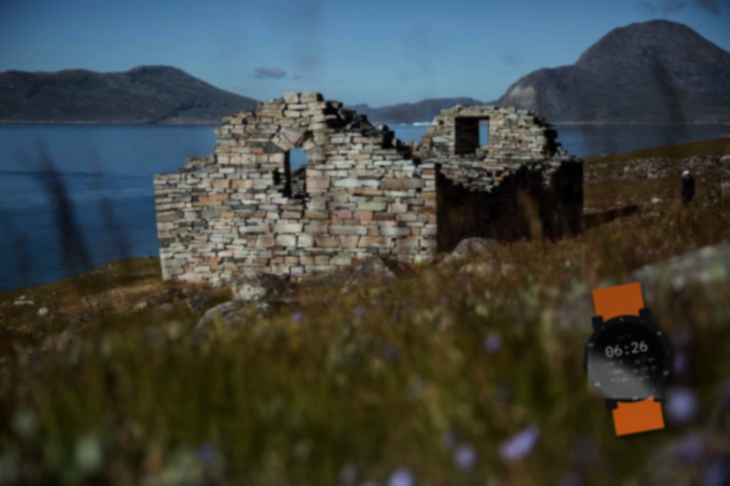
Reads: 6:26
